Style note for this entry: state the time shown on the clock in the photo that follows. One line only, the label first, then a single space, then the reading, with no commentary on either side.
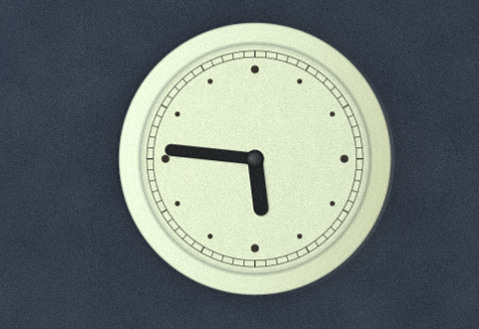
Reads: 5:46
